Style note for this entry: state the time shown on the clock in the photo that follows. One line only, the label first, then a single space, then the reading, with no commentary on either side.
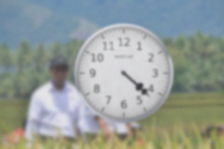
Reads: 4:22
